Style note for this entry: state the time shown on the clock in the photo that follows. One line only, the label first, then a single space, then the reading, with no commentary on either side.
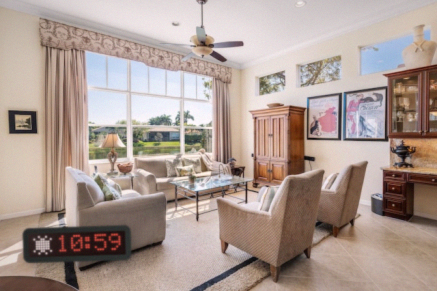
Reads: 10:59
